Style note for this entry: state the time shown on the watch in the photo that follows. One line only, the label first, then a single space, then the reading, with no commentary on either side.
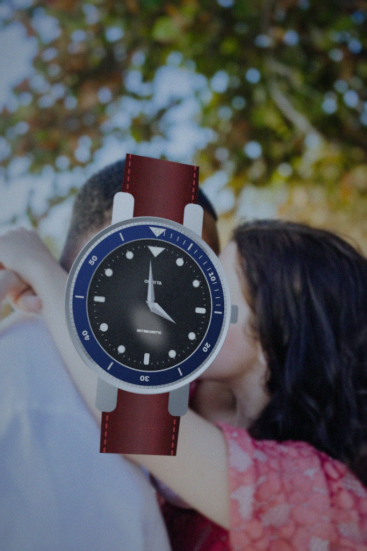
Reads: 3:59
